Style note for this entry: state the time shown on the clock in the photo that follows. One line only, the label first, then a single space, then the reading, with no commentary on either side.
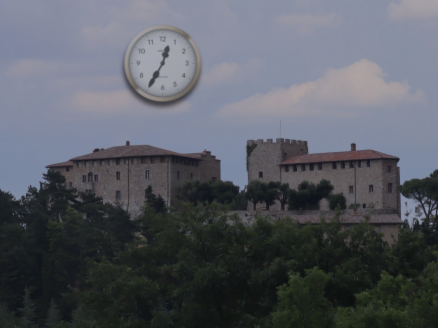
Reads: 12:35
